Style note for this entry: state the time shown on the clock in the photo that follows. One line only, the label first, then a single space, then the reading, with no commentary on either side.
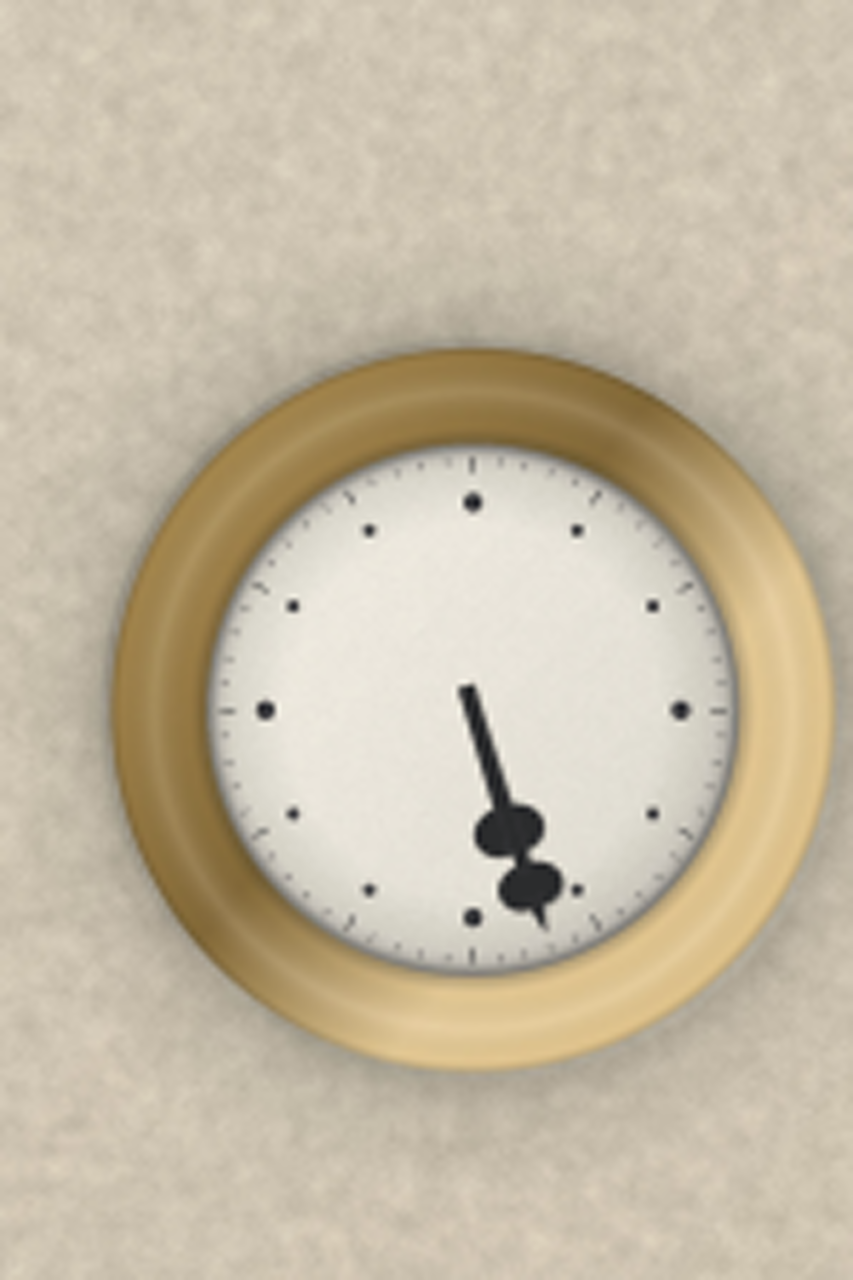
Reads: 5:27
